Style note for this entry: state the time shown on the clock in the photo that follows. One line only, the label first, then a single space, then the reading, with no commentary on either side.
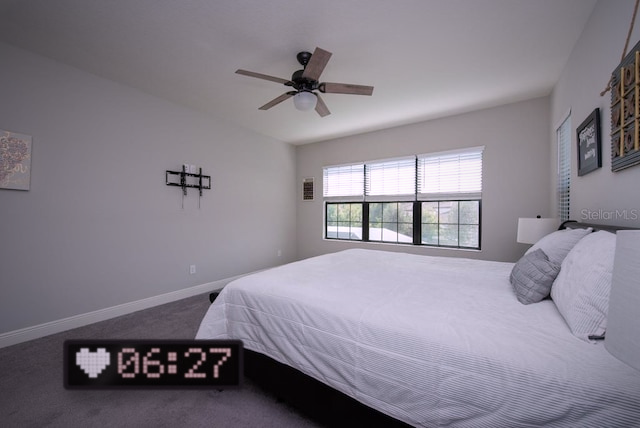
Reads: 6:27
